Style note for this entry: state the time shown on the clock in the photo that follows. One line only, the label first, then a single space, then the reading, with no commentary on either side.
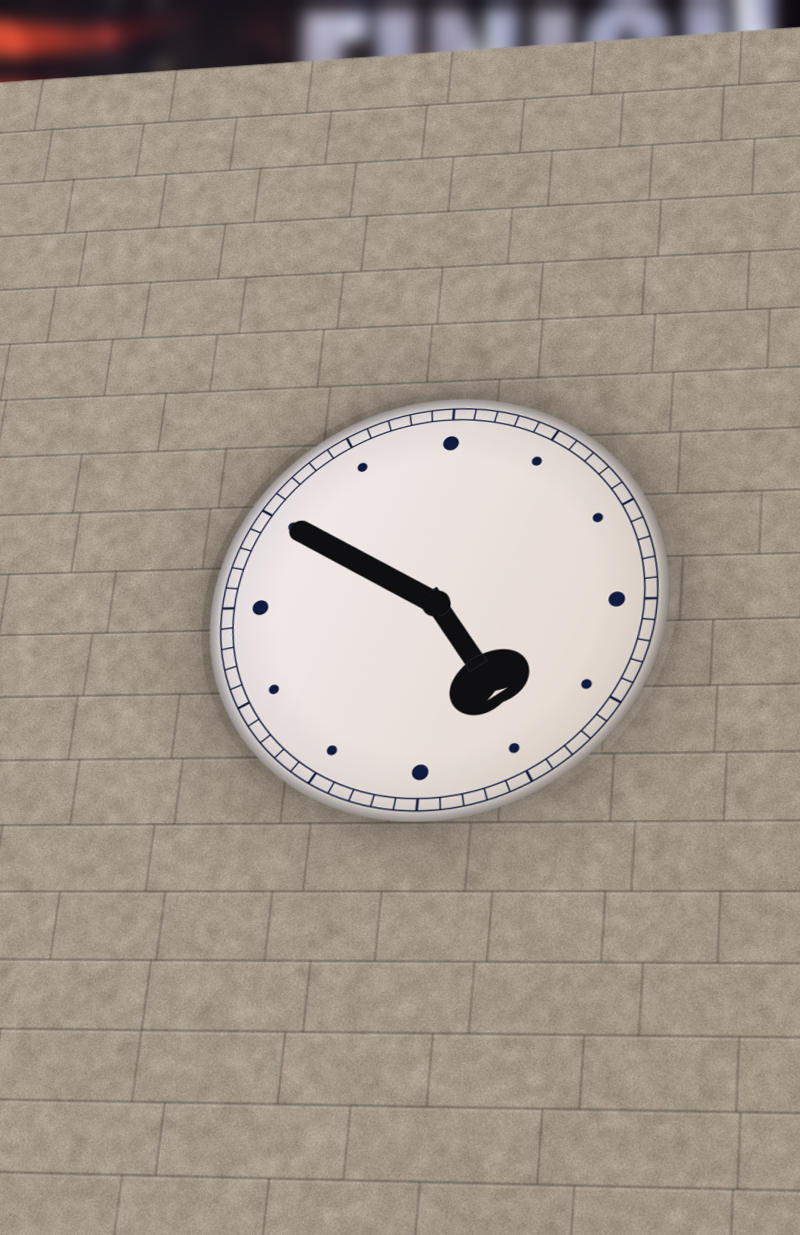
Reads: 4:50
